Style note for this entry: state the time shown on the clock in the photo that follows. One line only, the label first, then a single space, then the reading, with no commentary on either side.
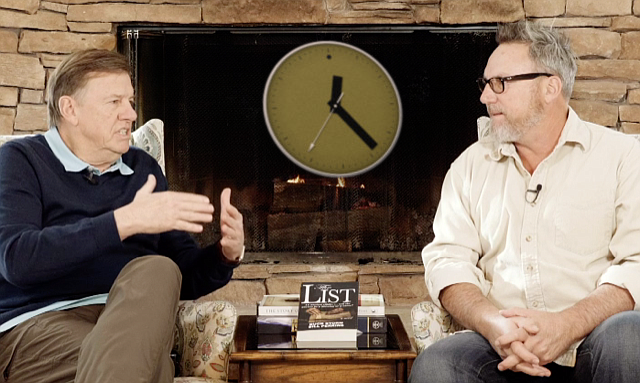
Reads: 12:23:36
